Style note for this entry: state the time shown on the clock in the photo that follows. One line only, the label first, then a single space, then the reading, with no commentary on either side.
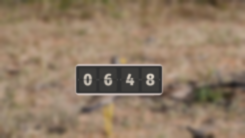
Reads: 6:48
